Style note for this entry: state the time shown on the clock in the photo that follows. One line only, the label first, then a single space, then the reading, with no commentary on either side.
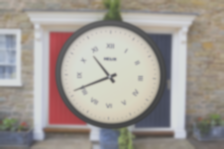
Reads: 10:41
